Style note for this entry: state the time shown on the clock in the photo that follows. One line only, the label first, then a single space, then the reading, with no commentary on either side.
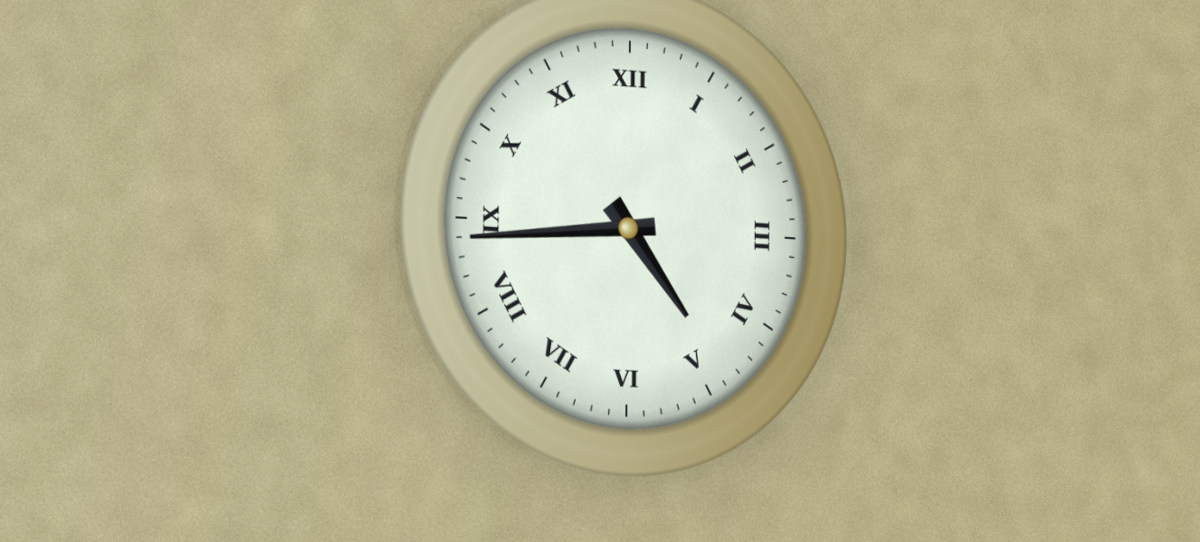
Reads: 4:44
